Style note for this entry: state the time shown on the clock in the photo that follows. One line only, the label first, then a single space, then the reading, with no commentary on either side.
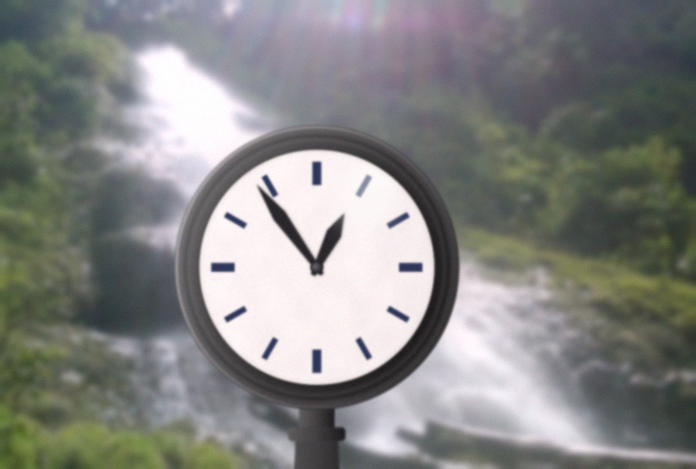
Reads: 12:54
